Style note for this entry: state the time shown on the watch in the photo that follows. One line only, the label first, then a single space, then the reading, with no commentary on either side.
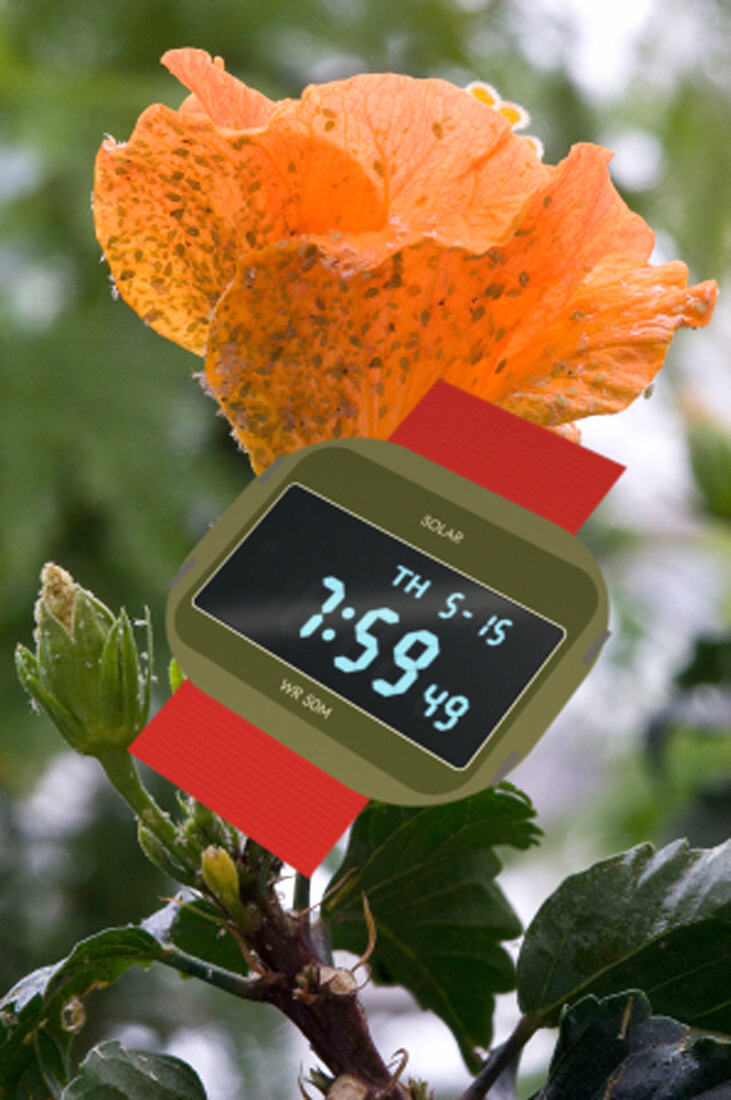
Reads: 7:59:49
